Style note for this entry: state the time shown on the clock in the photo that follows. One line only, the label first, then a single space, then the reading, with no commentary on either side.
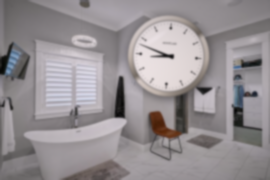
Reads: 8:48
